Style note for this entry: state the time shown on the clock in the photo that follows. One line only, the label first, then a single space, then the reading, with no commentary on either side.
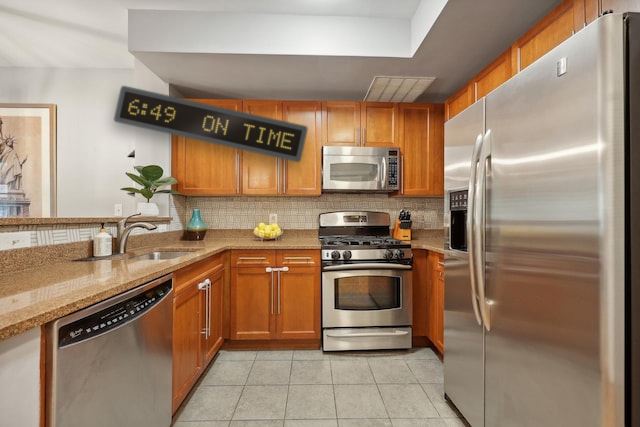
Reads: 6:49
